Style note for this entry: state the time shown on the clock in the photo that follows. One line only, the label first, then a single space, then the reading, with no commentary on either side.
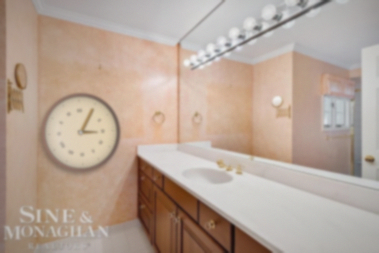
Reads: 3:05
